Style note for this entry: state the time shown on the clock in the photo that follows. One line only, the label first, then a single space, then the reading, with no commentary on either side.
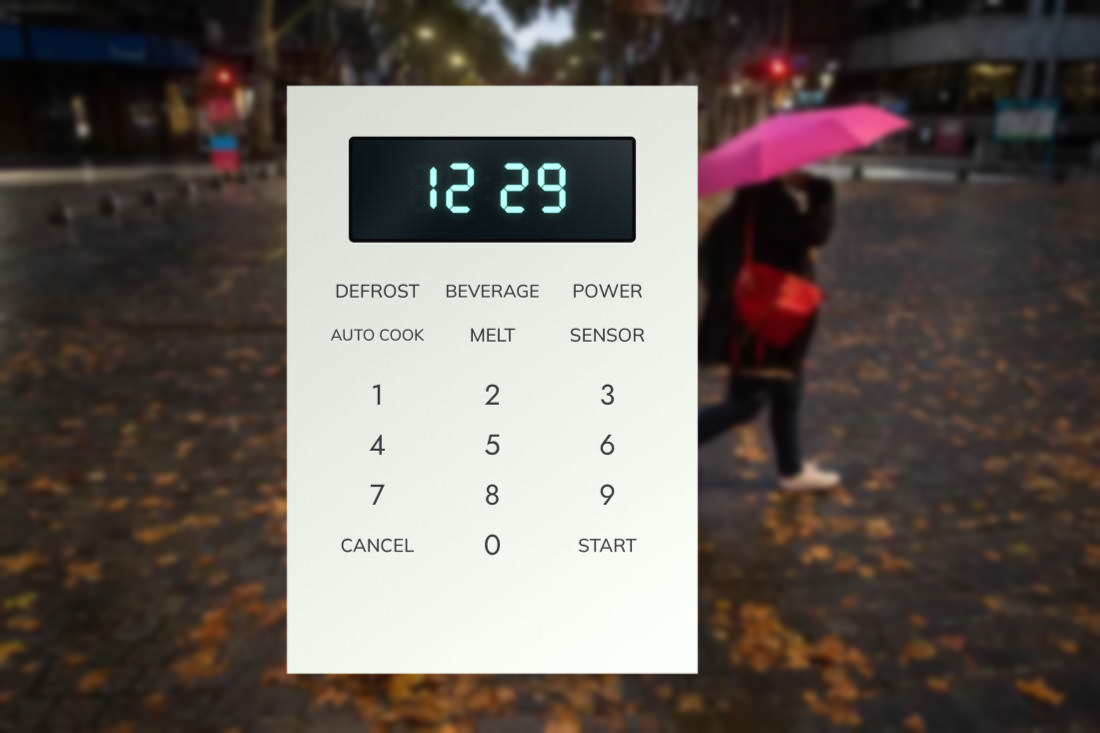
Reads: 12:29
